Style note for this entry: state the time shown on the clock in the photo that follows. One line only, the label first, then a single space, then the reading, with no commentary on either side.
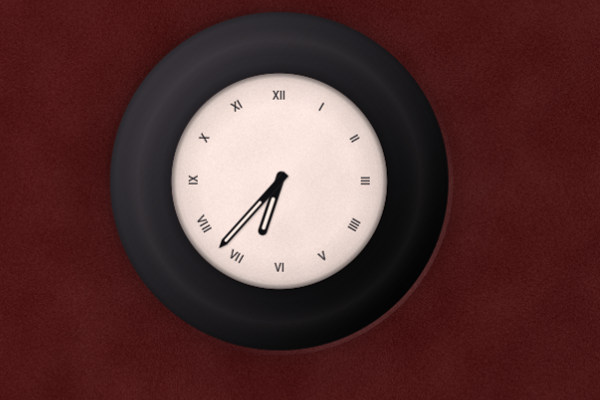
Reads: 6:37
